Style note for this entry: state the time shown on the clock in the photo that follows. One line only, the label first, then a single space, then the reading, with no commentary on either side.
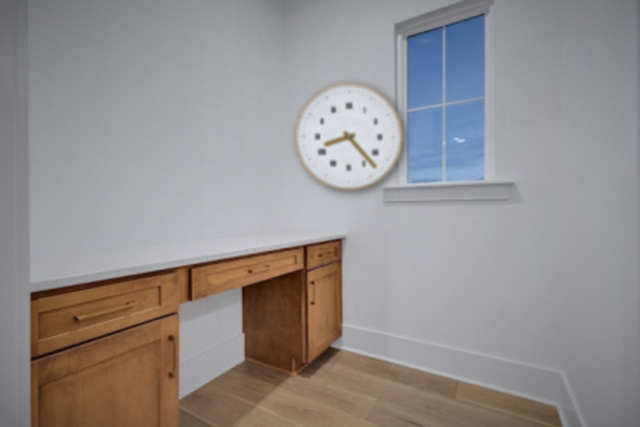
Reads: 8:23
